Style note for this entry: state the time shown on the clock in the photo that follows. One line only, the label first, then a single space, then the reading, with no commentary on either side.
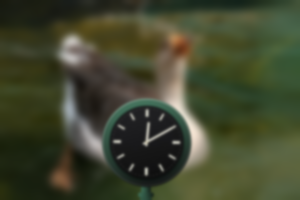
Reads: 12:10
